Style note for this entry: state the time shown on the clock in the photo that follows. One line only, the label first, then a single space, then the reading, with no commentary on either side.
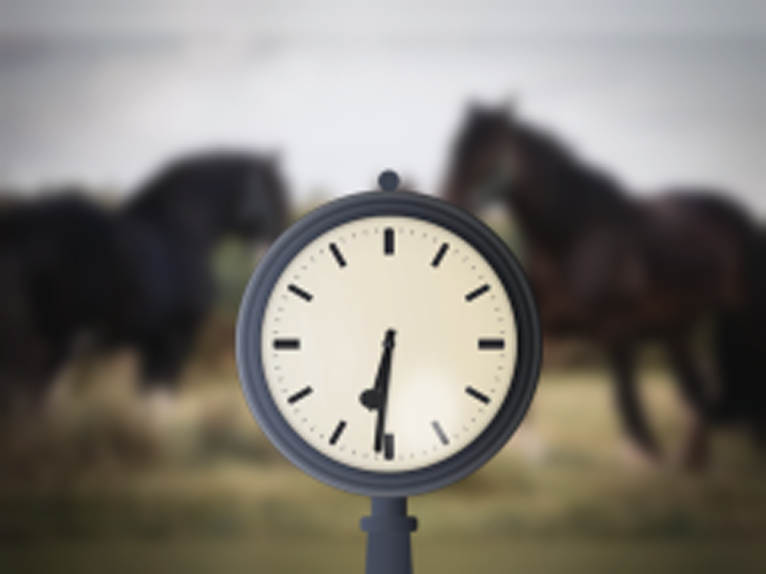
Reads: 6:31
